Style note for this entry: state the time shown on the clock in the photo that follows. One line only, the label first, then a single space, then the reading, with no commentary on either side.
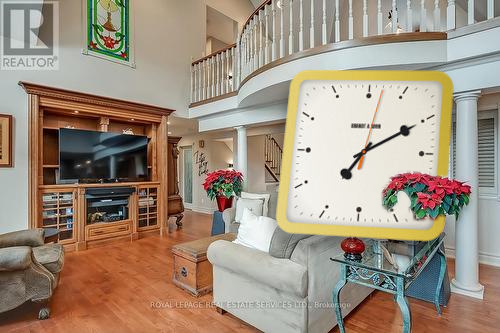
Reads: 7:10:02
